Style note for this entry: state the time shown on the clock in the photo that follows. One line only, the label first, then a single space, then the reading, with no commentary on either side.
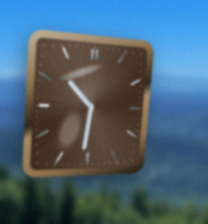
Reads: 10:31
